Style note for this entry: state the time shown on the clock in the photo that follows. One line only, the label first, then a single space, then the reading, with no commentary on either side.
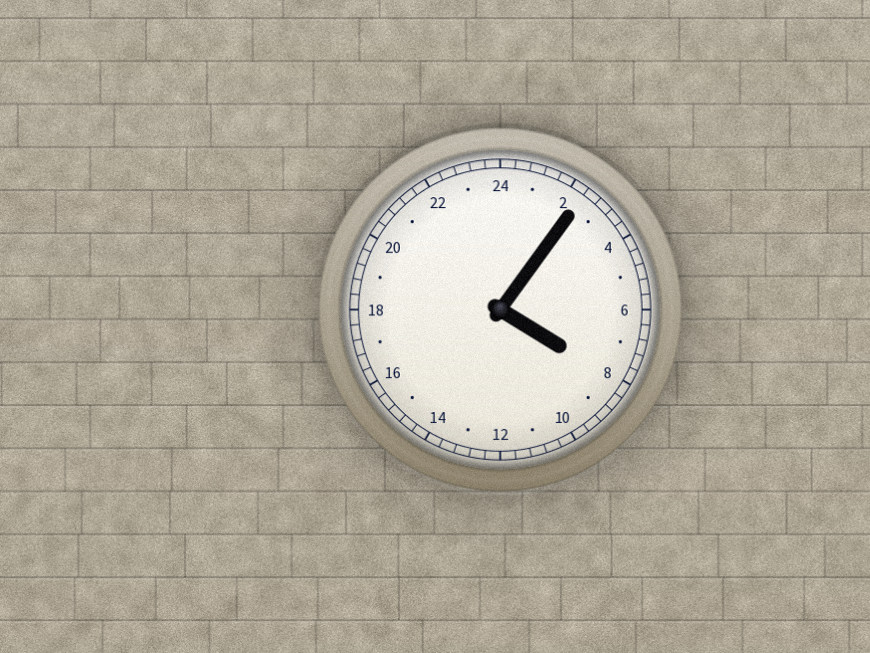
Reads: 8:06
